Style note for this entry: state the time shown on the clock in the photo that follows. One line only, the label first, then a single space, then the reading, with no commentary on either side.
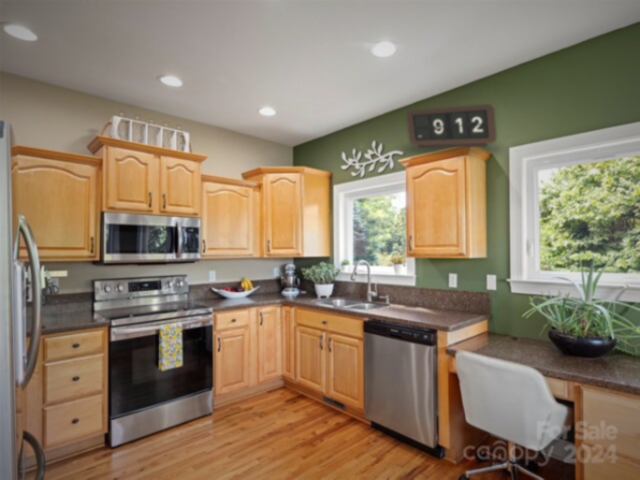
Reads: 9:12
